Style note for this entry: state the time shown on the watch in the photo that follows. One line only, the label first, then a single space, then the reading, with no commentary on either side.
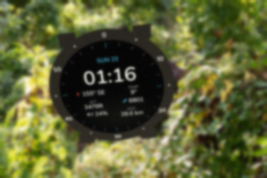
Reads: 1:16
